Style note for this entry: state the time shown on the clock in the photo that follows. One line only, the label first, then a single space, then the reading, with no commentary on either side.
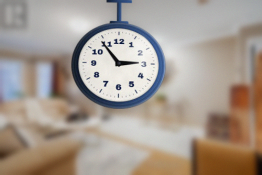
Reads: 2:54
